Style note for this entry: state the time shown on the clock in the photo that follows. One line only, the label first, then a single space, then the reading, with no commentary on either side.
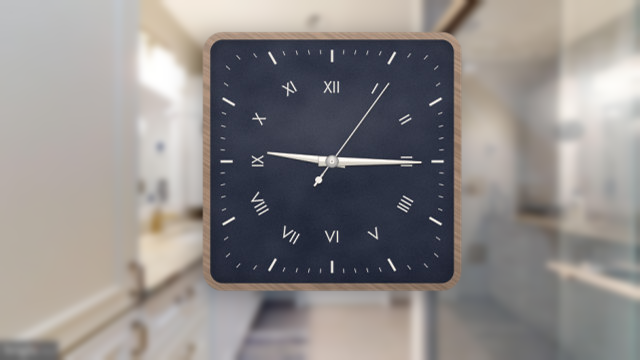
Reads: 9:15:06
